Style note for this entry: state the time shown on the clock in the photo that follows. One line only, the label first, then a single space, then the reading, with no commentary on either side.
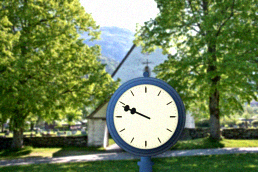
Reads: 9:49
